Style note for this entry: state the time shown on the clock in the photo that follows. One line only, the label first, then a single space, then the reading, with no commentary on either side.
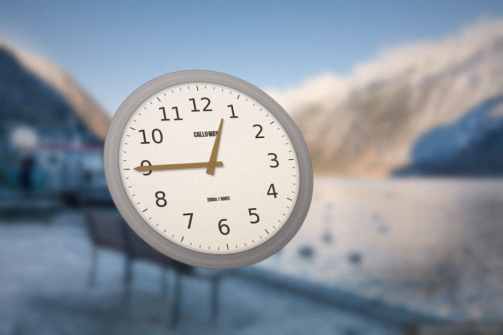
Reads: 12:45
